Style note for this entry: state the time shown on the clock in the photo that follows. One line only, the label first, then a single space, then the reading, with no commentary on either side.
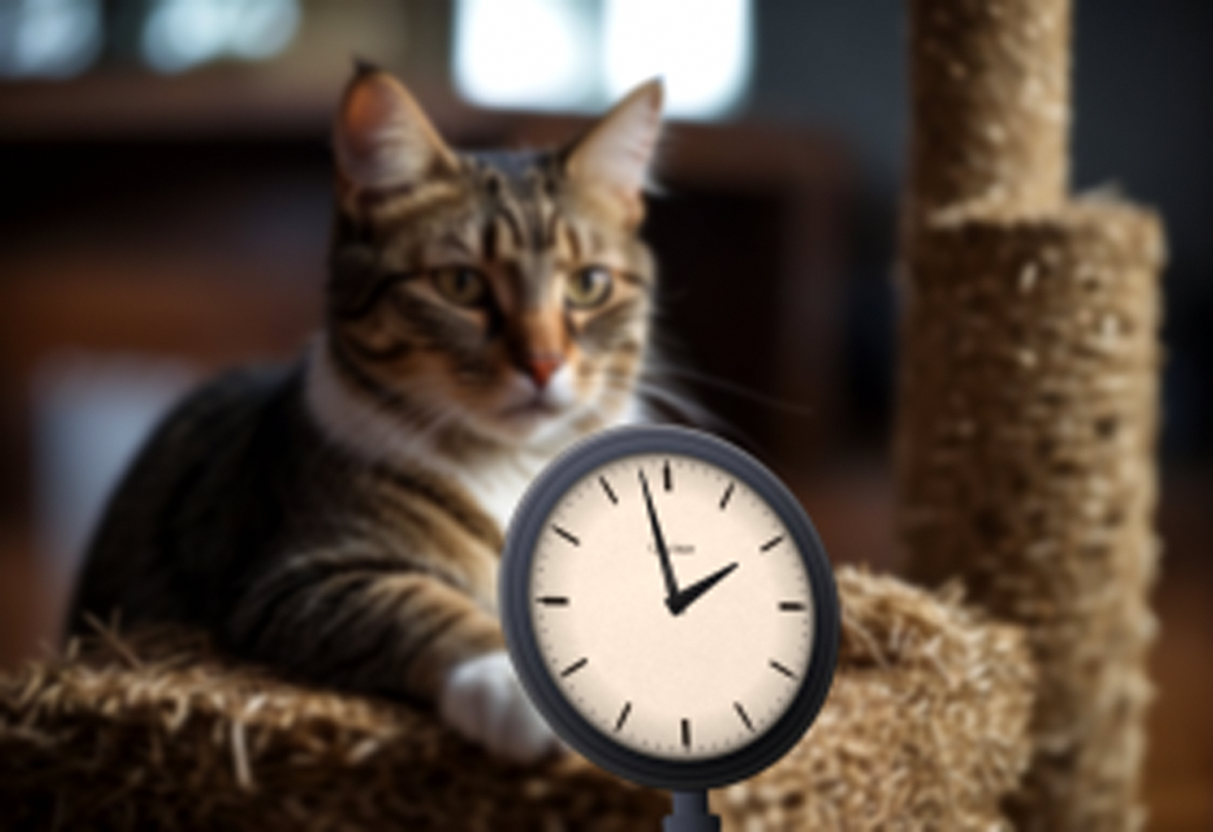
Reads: 1:58
